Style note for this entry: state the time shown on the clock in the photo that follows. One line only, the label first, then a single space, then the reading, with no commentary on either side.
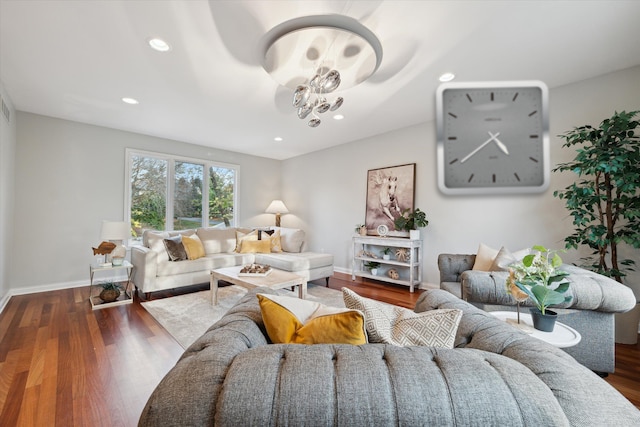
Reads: 4:39
